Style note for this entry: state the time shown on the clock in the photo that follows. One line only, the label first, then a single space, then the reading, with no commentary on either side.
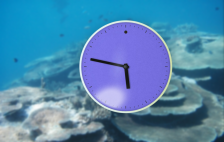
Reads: 5:47
